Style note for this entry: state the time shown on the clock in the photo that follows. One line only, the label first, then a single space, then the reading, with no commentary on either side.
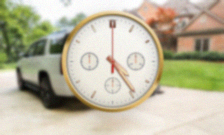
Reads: 4:24
